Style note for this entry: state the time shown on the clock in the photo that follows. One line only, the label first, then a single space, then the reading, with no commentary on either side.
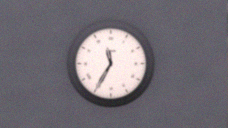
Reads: 11:35
